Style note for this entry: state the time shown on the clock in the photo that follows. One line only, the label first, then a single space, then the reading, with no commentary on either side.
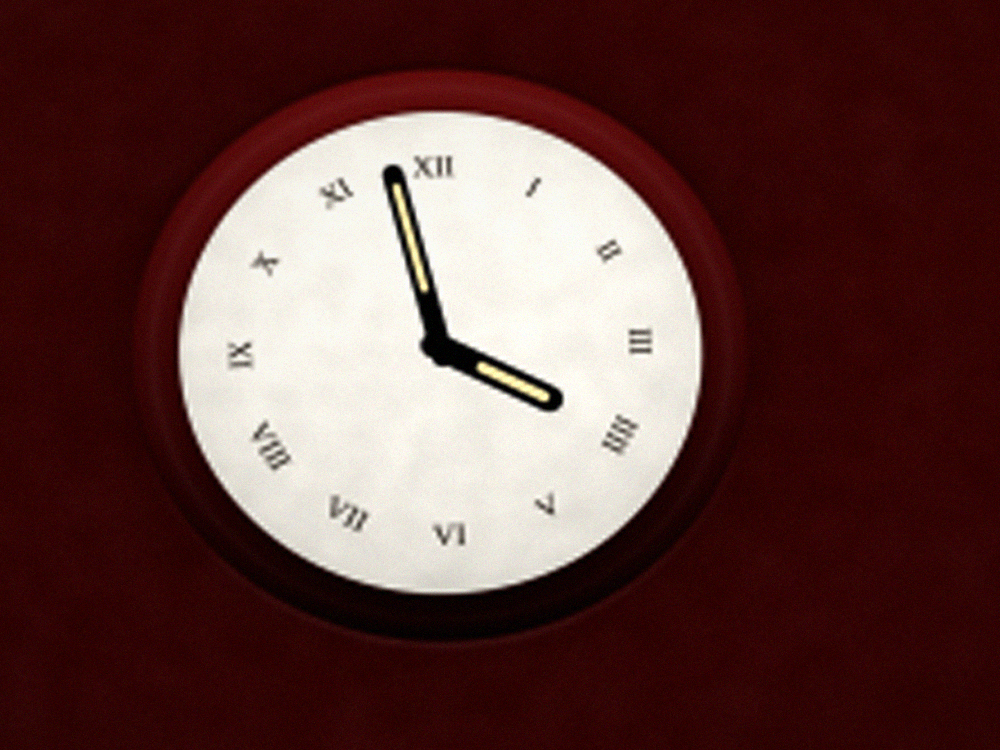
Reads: 3:58
